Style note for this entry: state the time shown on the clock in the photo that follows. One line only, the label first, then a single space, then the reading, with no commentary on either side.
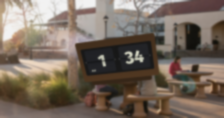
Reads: 1:34
